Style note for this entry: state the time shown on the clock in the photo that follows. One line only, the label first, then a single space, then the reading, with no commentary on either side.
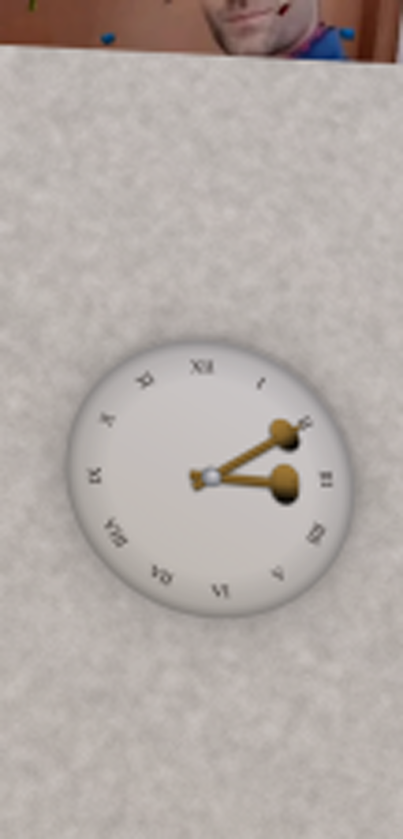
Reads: 3:10
